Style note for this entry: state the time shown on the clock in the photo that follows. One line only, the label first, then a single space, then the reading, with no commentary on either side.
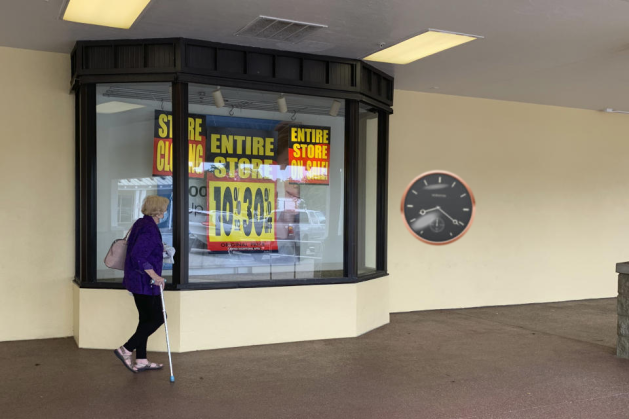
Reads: 8:21
